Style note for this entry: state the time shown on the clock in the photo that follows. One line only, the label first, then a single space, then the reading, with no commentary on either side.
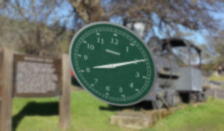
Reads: 8:10
